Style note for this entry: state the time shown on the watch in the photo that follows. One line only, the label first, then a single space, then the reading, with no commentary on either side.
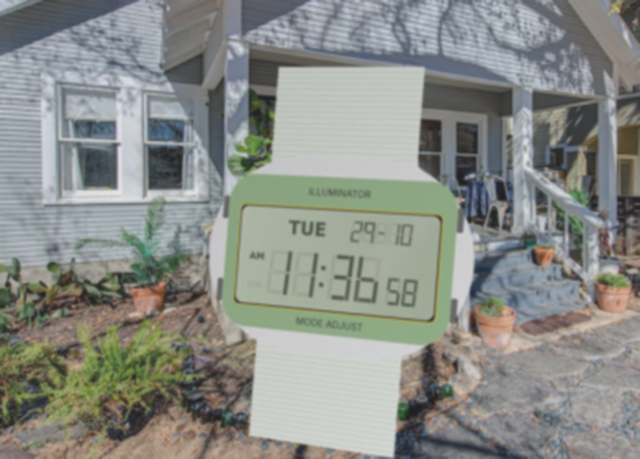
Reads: 11:36:58
